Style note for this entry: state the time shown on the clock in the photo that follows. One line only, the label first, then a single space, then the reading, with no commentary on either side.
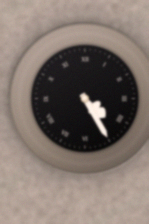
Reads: 4:25
